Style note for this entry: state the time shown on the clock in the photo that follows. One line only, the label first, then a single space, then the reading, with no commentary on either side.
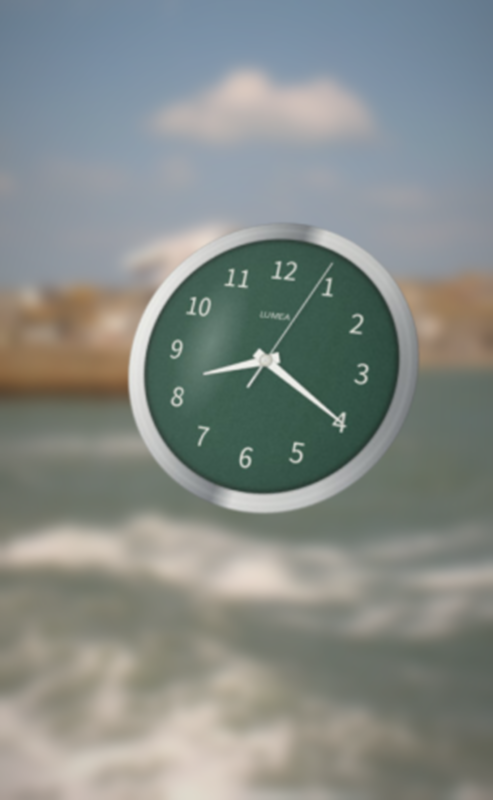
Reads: 8:20:04
